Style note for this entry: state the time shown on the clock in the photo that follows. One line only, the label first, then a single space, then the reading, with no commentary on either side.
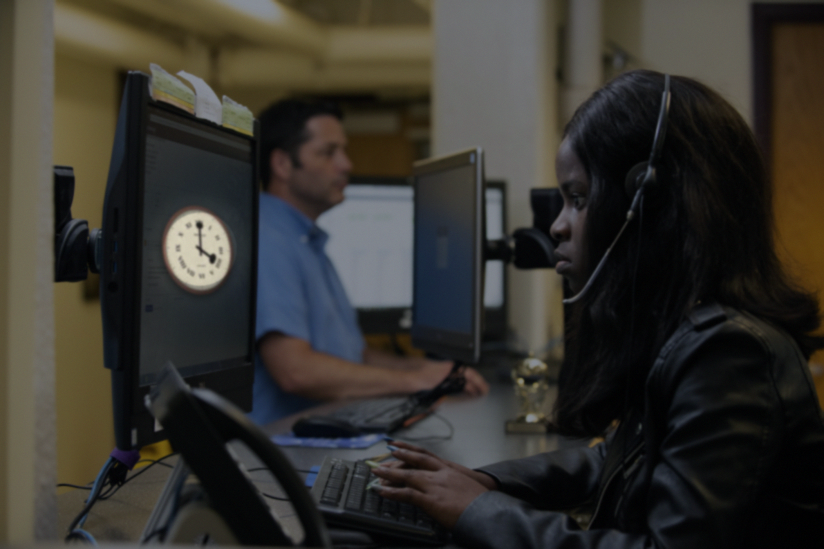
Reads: 4:00
